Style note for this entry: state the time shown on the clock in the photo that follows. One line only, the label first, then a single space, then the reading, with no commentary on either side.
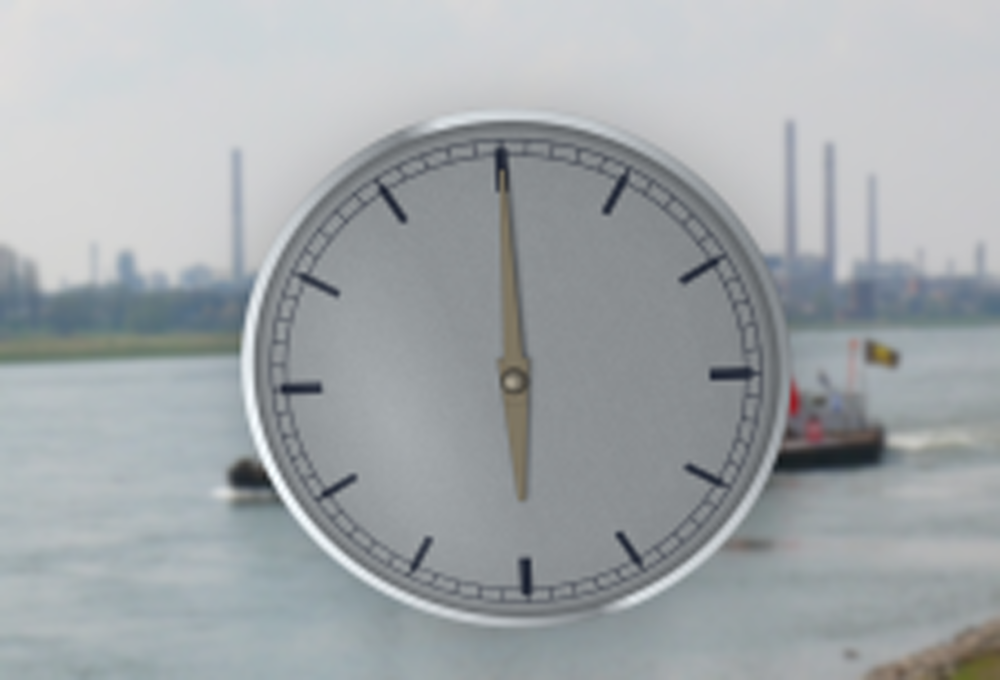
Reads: 6:00
